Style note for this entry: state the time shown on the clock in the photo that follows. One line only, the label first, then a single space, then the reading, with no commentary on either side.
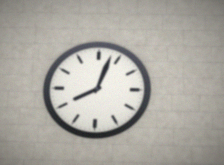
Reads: 8:03
